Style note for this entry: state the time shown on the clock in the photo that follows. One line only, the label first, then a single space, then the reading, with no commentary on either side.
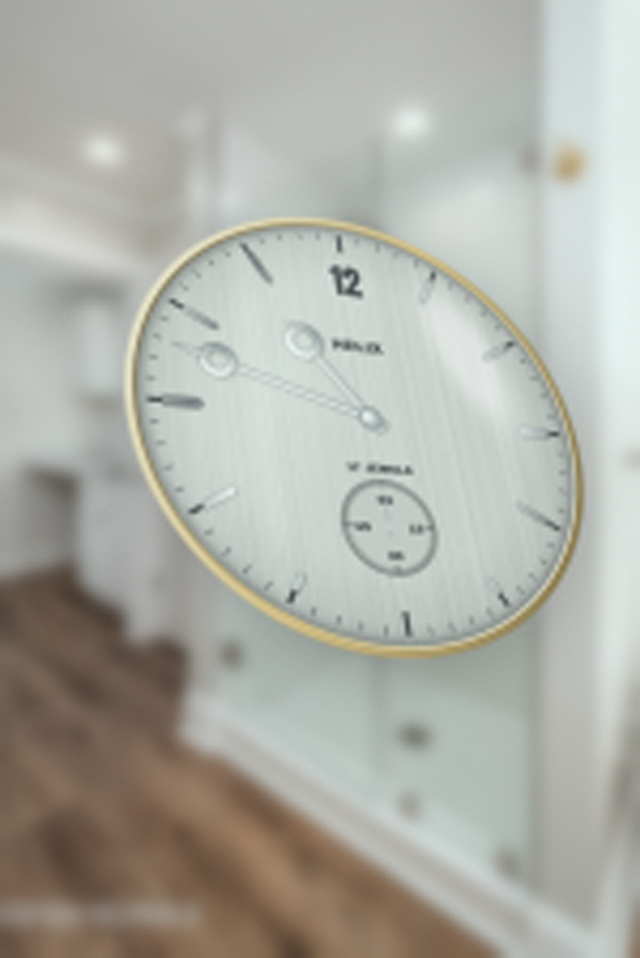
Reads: 10:48
